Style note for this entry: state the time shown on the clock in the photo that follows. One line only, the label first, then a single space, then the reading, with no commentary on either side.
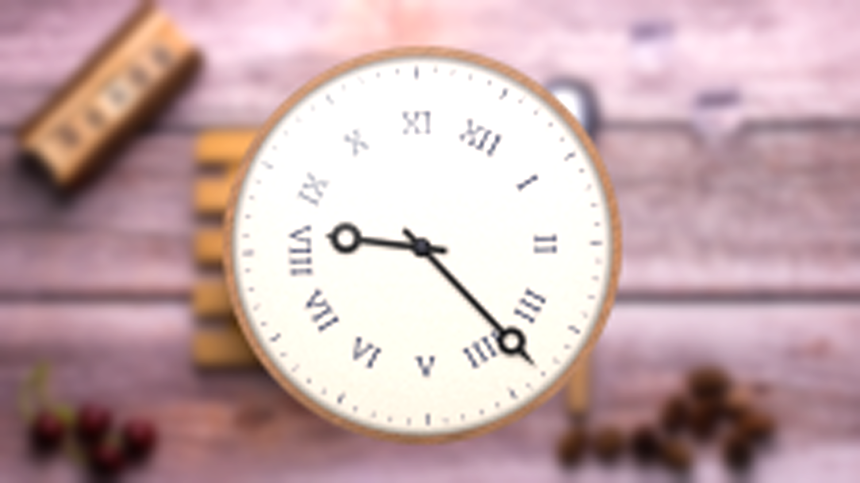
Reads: 8:18
